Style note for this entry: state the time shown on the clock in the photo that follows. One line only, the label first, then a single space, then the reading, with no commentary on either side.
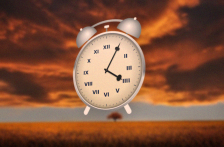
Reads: 4:05
